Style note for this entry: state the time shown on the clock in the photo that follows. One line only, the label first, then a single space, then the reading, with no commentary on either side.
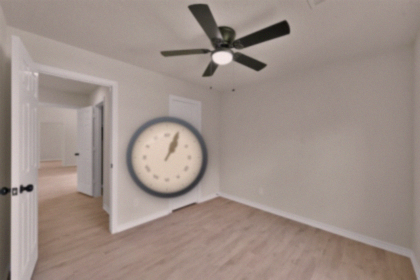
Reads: 1:04
